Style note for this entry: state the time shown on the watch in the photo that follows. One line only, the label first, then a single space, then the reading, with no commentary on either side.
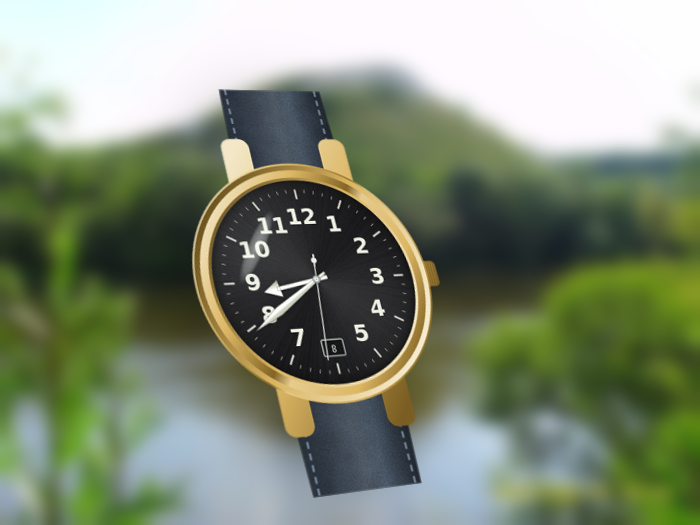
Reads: 8:39:31
